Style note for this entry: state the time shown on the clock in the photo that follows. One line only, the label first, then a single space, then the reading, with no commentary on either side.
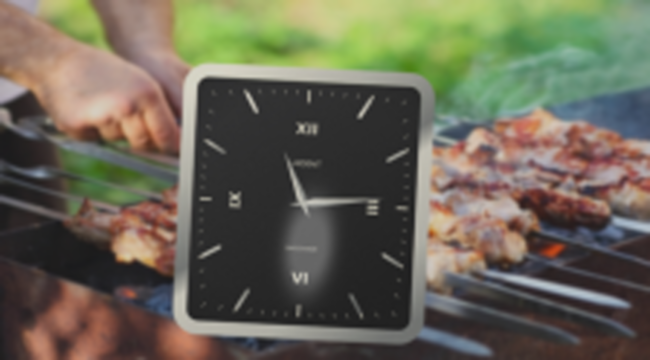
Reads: 11:14
